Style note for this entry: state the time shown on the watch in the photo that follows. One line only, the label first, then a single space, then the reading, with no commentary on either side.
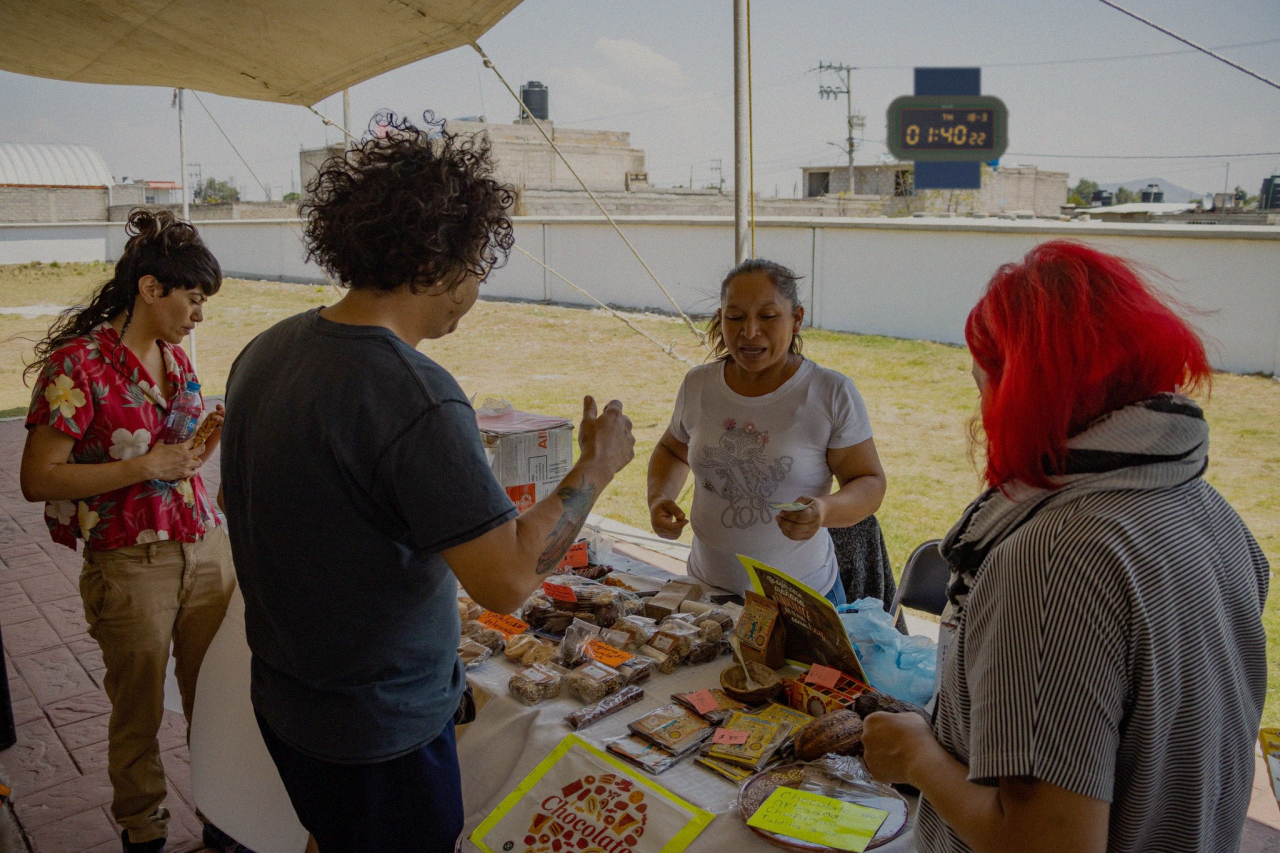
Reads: 1:40
